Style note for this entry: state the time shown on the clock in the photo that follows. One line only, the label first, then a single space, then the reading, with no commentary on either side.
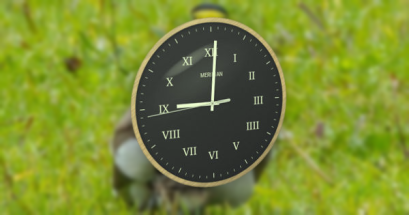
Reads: 9:00:44
